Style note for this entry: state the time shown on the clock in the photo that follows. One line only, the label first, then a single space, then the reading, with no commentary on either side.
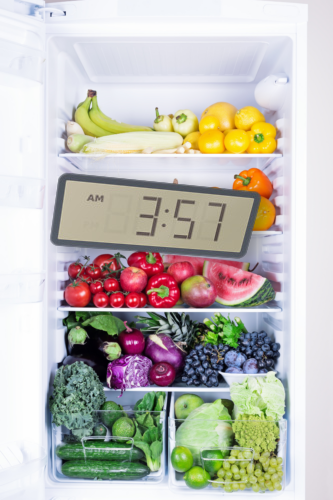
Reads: 3:57
